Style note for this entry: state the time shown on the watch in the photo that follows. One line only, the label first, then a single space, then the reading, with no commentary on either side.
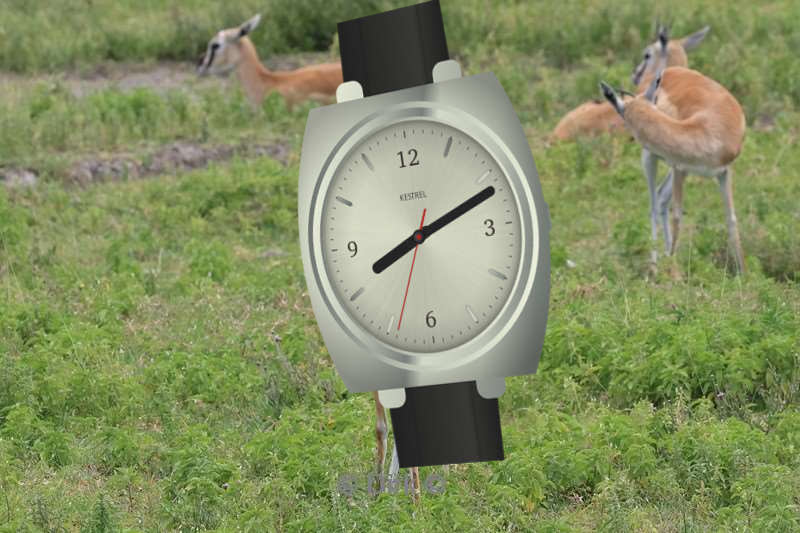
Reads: 8:11:34
